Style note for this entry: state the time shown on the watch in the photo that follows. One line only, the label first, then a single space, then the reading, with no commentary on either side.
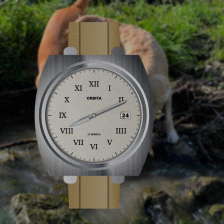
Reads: 8:11
